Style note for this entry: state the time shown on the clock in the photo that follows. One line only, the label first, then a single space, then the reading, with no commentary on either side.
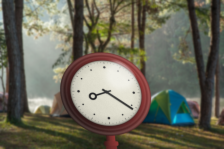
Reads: 8:21
